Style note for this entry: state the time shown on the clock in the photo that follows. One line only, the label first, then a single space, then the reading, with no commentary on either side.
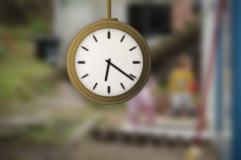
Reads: 6:21
